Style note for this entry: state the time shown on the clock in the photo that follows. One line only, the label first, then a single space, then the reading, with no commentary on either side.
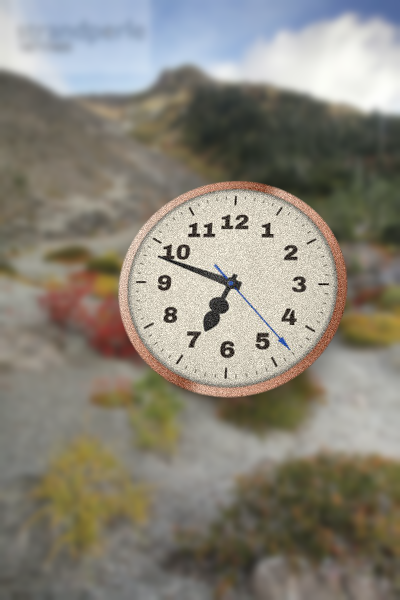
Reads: 6:48:23
